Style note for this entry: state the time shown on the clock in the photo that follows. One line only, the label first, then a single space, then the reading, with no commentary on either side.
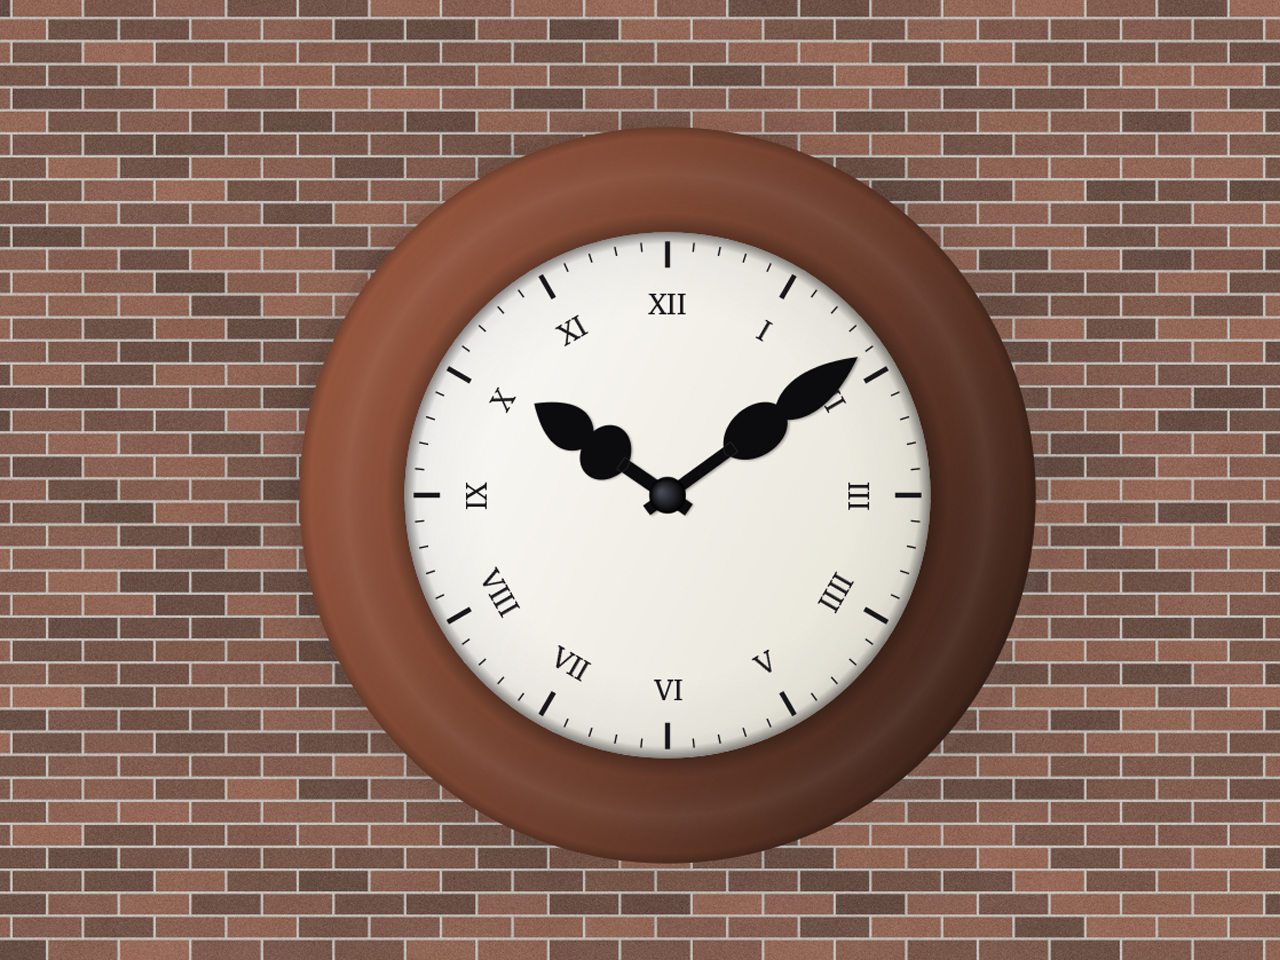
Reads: 10:09
